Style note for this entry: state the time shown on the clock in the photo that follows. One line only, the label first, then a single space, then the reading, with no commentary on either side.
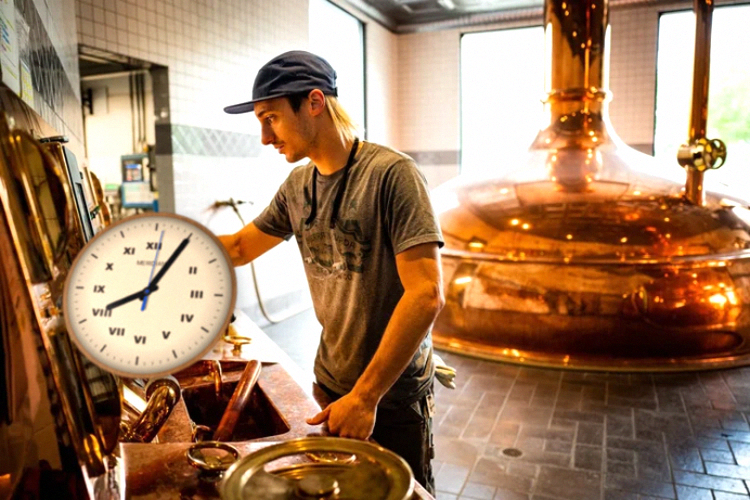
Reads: 8:05:01
